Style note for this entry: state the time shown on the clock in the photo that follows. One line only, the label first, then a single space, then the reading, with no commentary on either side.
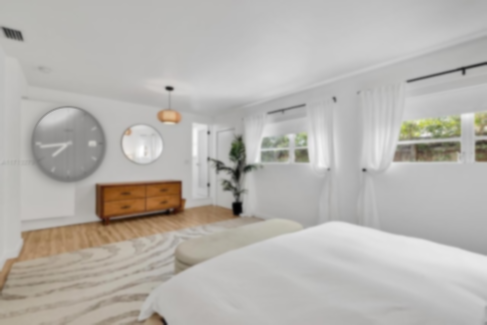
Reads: 7:44
